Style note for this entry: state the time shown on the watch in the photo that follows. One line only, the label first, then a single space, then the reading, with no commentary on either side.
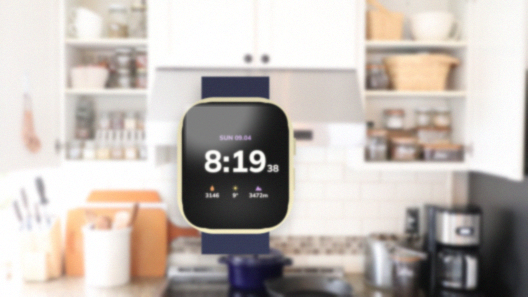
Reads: 8:19:38
